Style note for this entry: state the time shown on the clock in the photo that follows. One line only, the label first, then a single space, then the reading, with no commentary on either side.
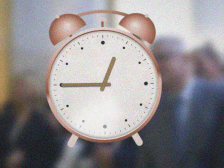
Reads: 12:45
